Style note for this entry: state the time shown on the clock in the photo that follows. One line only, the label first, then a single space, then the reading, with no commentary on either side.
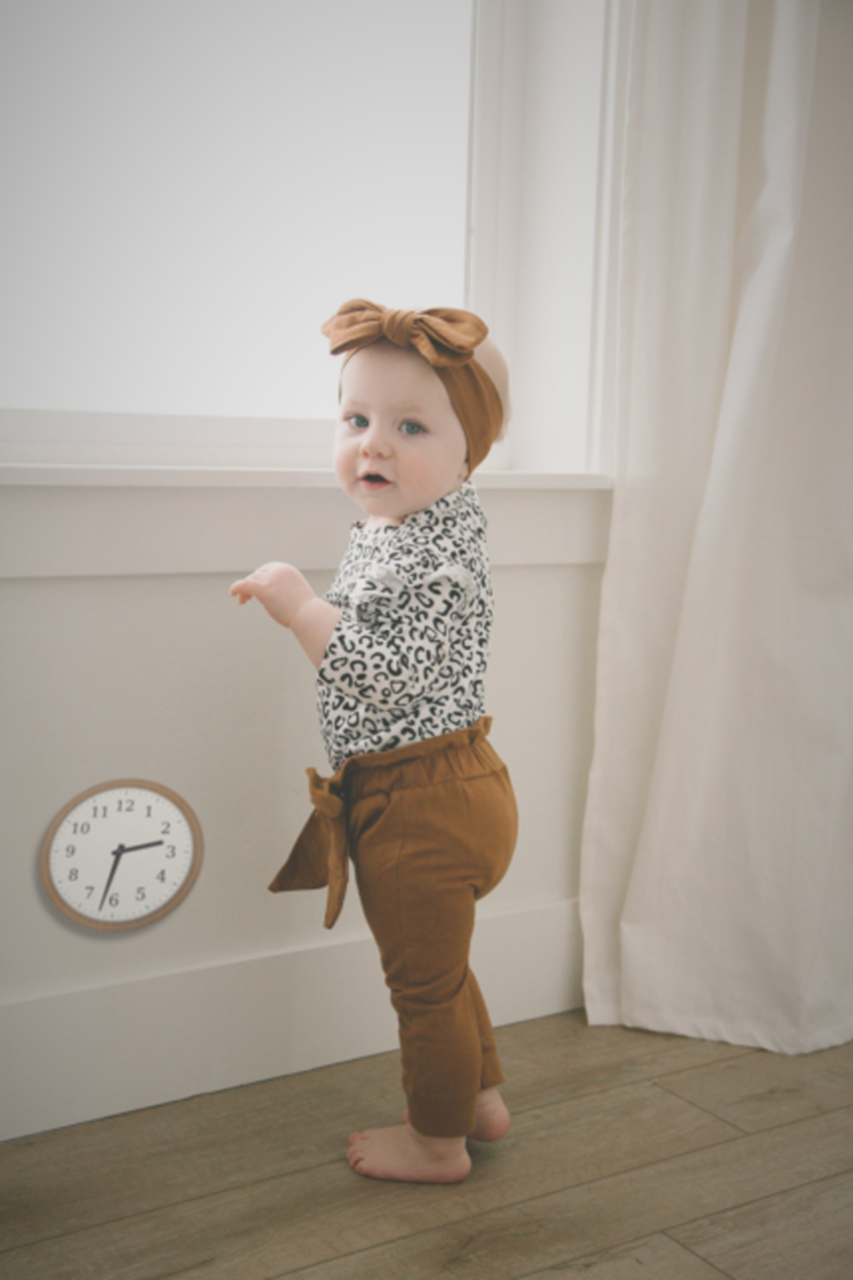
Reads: 2:32
